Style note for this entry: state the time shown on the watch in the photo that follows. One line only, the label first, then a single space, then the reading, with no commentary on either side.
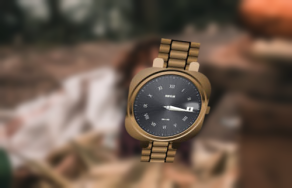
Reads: 3:16
